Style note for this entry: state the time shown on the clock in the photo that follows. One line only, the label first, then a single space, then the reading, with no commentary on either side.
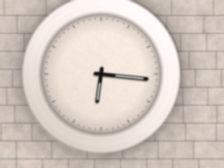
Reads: 6:16
